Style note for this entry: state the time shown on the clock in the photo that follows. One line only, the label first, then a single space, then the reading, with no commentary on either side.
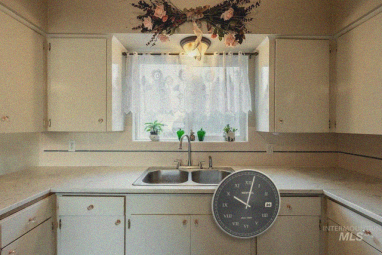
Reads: 10:02
